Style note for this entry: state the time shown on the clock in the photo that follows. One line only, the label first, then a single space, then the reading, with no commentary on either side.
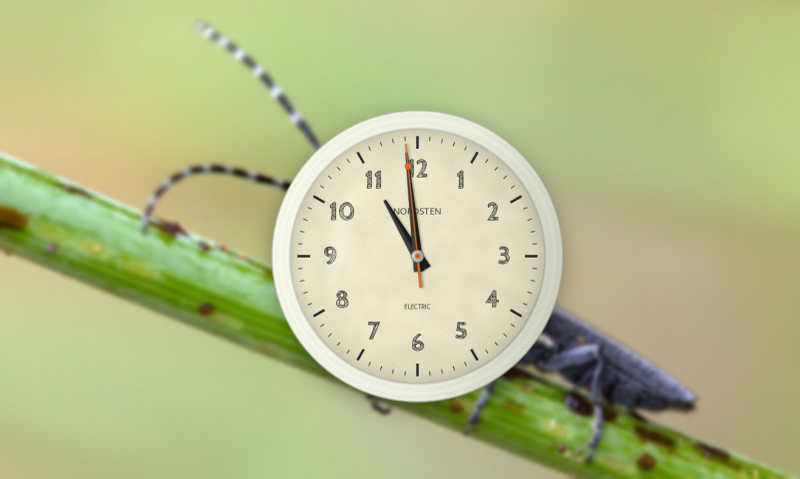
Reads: 10:58:59
